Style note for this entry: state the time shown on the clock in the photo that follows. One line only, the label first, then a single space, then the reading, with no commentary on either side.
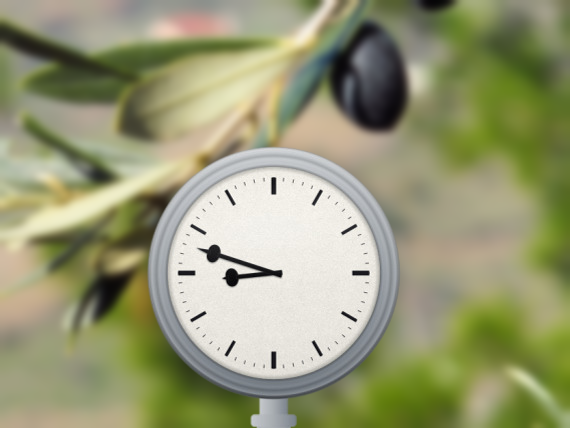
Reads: 8:48
